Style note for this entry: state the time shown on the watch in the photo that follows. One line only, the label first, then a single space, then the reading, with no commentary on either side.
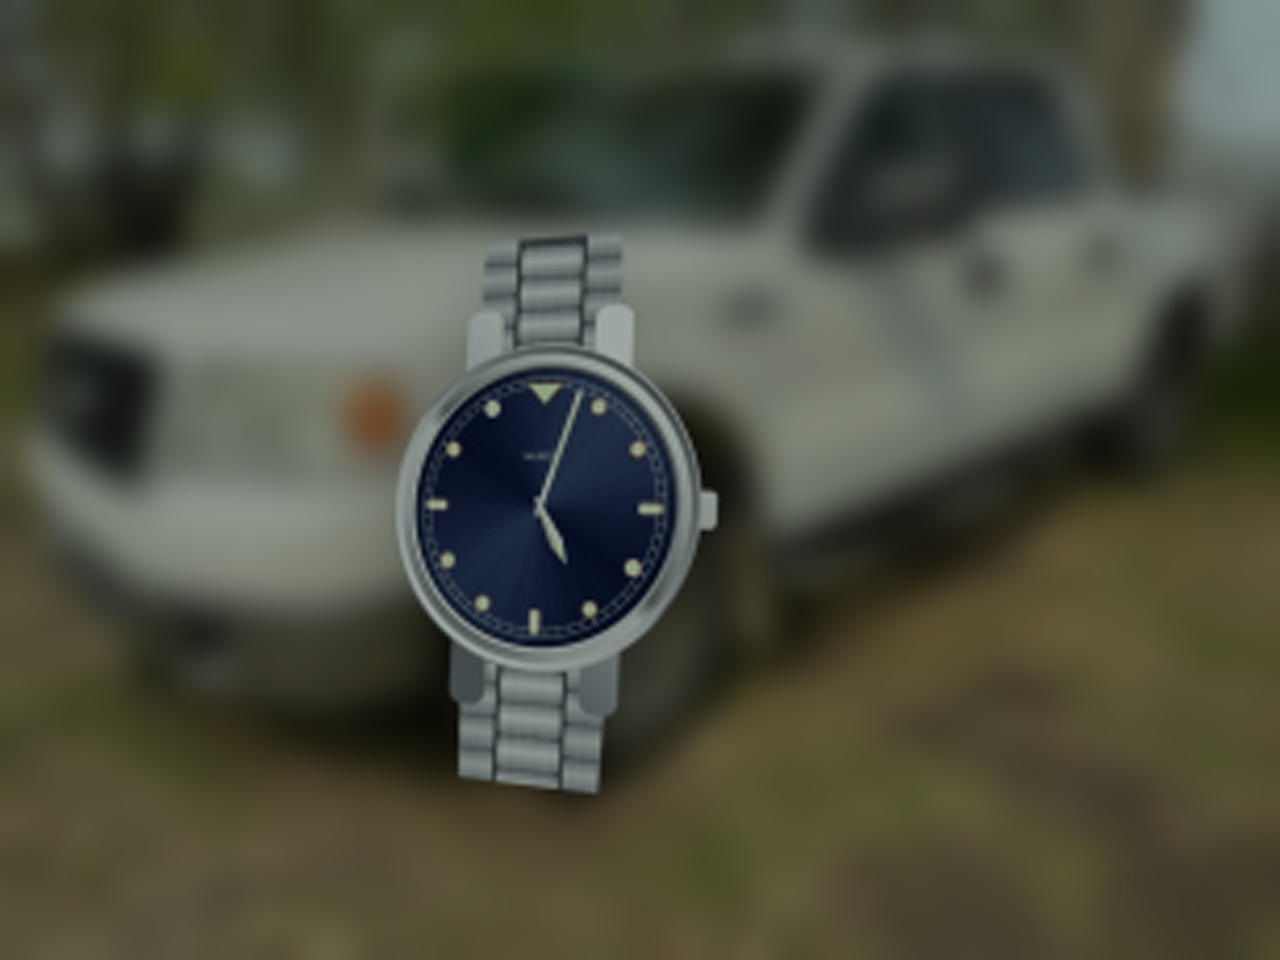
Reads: 5:03
